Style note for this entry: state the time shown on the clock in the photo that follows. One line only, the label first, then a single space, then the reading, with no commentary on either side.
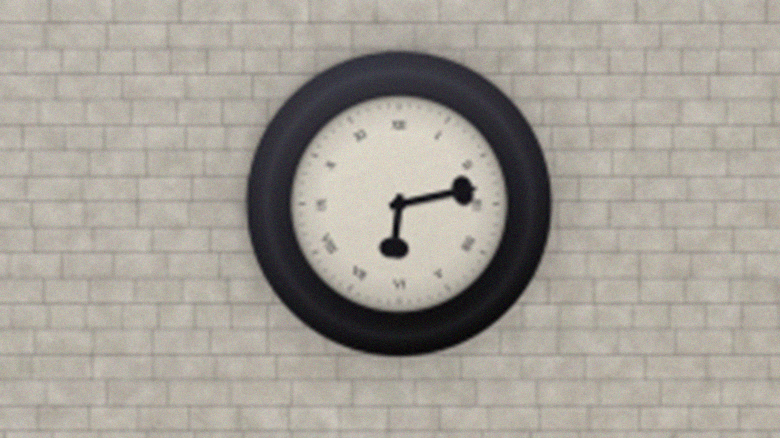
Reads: 6:13
